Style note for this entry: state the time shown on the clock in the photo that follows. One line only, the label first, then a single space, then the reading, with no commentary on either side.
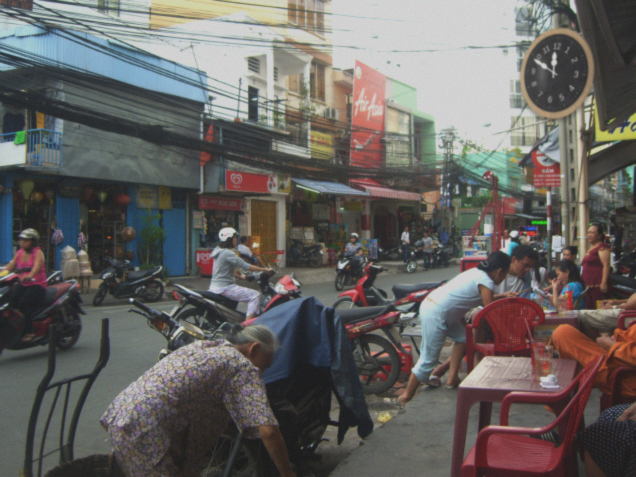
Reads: 11:49
